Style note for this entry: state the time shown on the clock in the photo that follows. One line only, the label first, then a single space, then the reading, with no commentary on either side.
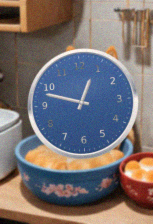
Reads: 12:48
